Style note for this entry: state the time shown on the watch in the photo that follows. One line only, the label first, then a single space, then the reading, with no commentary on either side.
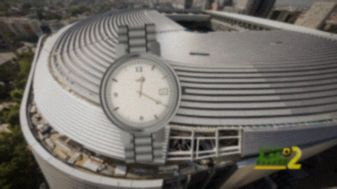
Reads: 12:20
